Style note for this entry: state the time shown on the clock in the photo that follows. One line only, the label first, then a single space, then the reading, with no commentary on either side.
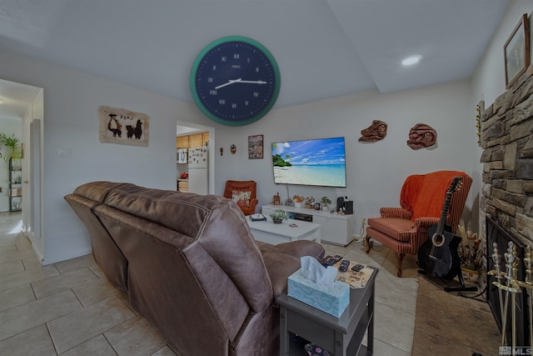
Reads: 8:15
